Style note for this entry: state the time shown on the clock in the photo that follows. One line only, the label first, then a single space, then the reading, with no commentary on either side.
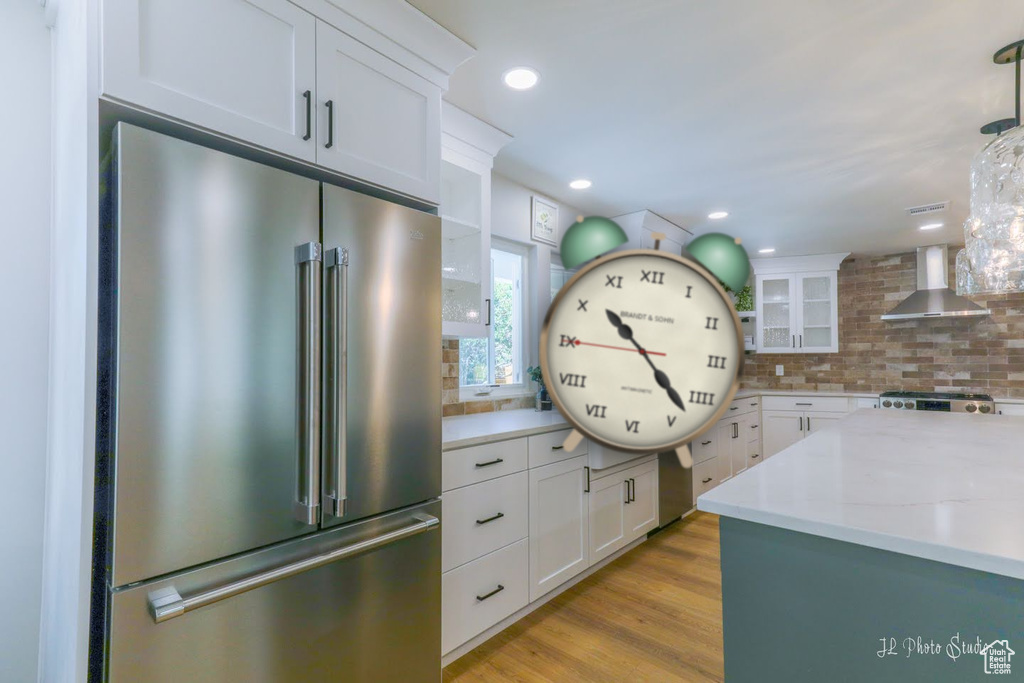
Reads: 10:22:45
